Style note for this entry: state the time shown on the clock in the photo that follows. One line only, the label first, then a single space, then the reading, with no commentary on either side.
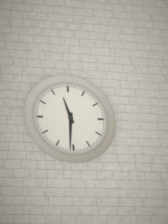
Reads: 11:31
